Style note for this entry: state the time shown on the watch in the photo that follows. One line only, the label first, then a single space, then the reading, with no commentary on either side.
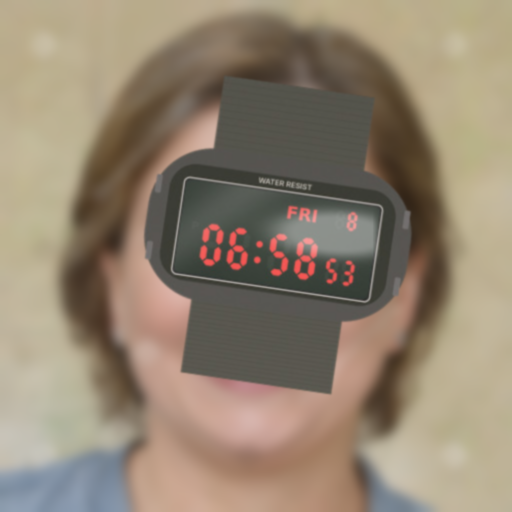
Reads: 6:58:53
